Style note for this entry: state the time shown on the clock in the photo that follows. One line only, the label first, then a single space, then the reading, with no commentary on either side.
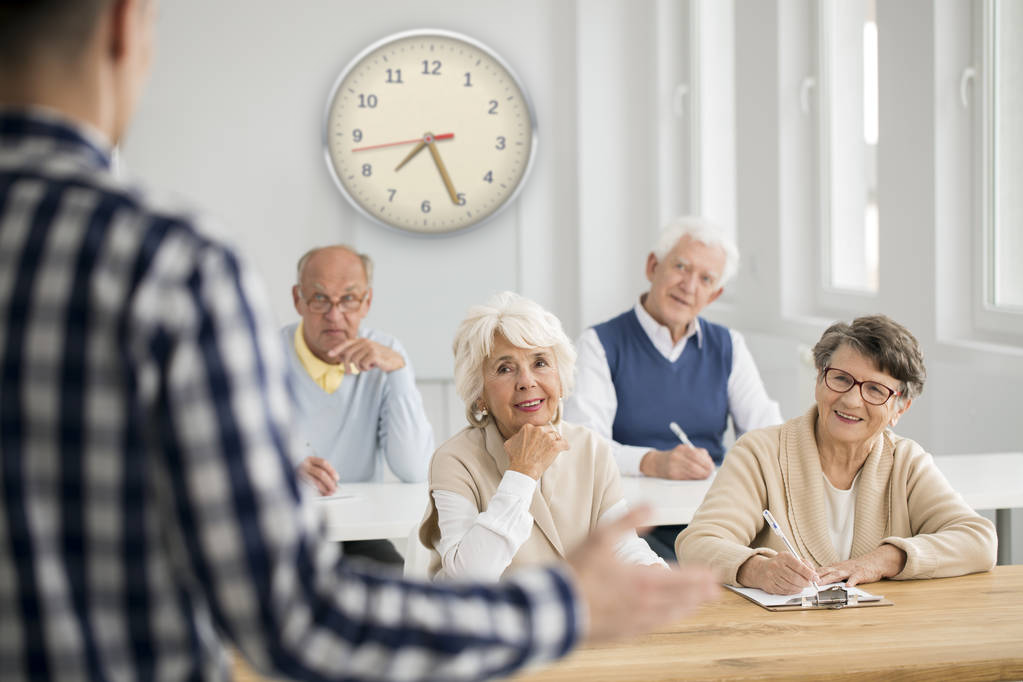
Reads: 7:25:43
